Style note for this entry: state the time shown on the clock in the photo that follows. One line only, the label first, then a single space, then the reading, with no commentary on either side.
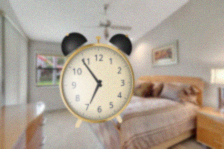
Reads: 6:54
